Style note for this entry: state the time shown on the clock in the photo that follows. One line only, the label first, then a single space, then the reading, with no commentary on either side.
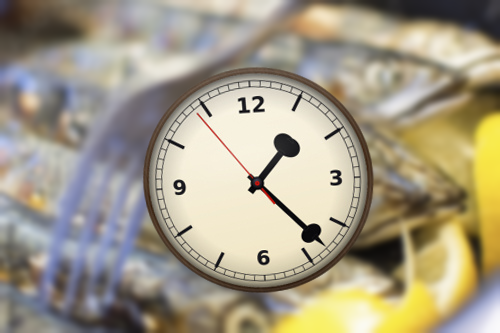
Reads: 1:22:54
